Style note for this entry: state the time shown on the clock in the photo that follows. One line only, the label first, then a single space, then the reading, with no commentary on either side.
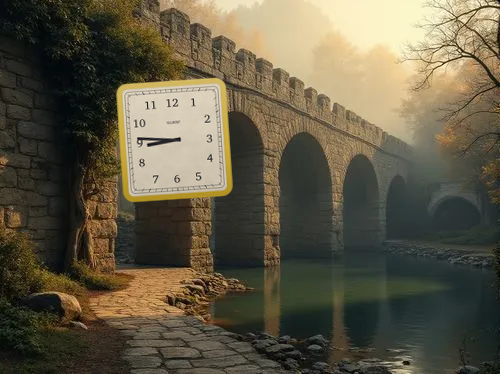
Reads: 8:46
